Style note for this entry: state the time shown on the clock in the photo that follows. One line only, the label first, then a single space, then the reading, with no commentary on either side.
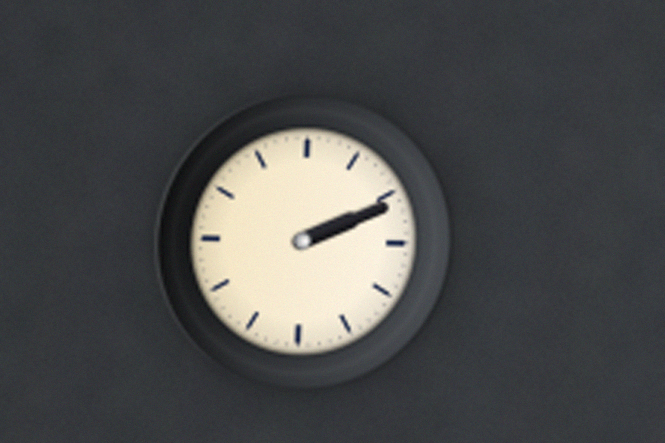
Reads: 2:11
